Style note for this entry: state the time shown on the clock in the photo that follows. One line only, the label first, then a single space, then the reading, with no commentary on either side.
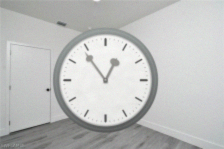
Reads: 12:54
